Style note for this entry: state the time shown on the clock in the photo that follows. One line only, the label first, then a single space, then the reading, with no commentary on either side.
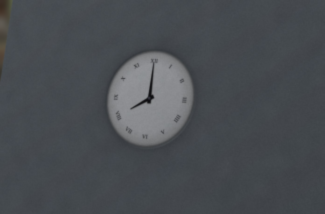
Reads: 8:00
